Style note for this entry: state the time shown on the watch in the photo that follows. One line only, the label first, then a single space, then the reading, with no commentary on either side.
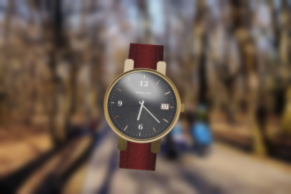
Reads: 6:22
